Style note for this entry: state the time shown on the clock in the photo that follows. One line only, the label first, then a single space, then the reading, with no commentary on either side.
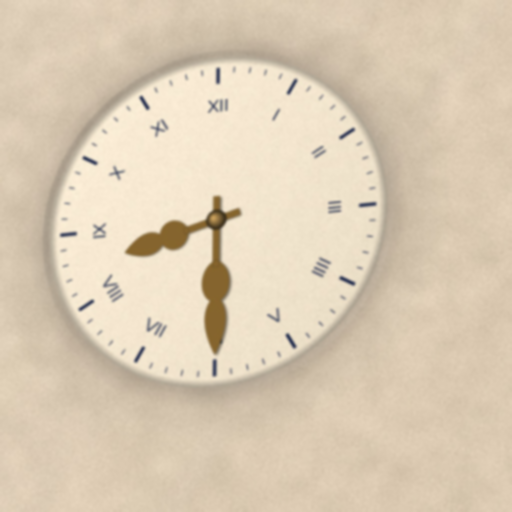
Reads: 8:30
